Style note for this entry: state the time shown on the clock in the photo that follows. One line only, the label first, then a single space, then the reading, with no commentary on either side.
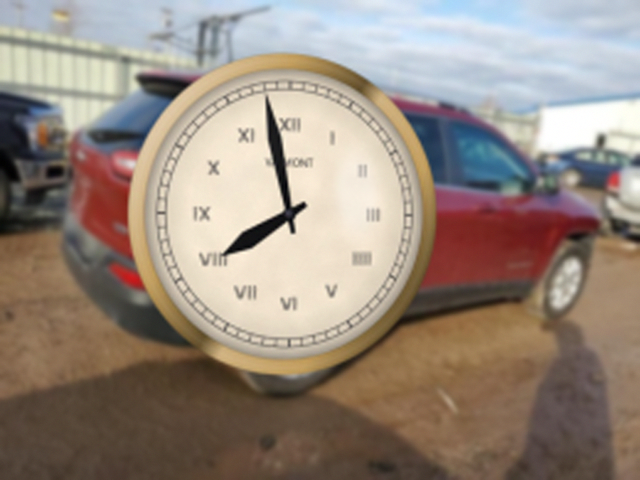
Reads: 7:58
